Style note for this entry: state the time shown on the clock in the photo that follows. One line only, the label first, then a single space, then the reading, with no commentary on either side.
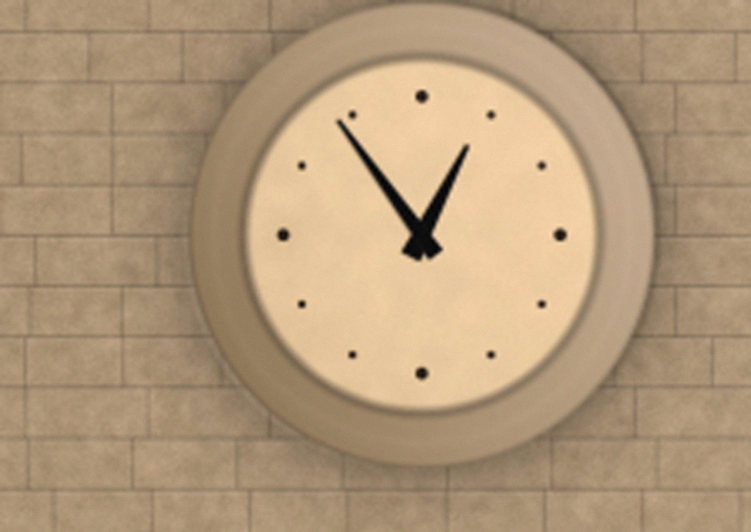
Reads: 12:54
